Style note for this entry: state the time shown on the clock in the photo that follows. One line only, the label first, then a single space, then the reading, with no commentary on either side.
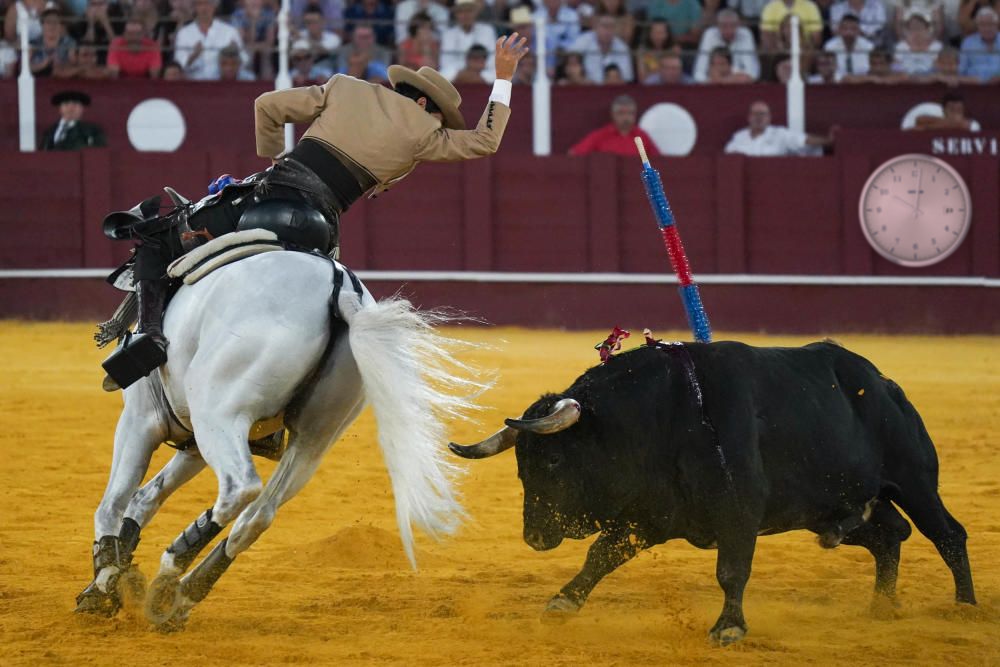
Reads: 10:01
